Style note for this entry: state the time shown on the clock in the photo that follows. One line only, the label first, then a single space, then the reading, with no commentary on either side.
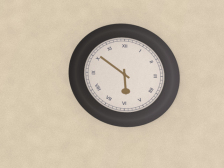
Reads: 5:51
